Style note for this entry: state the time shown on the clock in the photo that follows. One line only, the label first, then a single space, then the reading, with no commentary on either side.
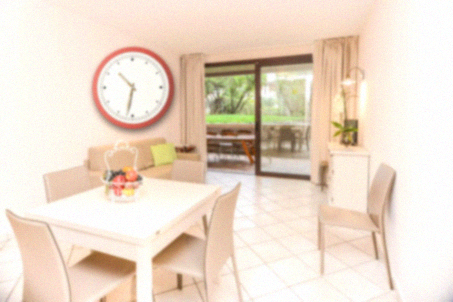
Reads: 10:32
